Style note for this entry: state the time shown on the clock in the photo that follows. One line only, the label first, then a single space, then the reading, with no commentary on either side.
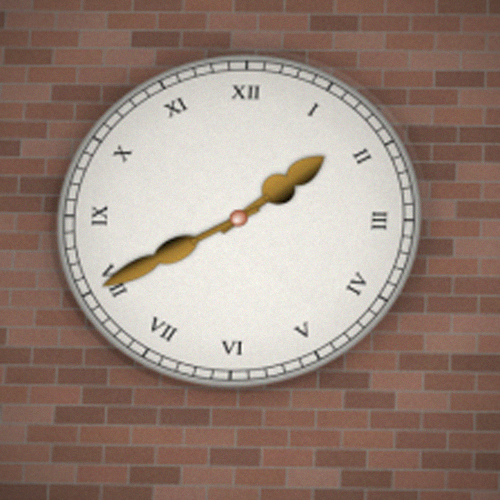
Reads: 1:40
